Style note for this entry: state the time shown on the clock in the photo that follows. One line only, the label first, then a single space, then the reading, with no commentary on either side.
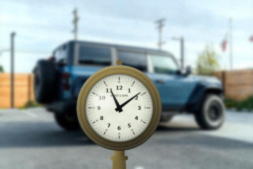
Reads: 11:09
